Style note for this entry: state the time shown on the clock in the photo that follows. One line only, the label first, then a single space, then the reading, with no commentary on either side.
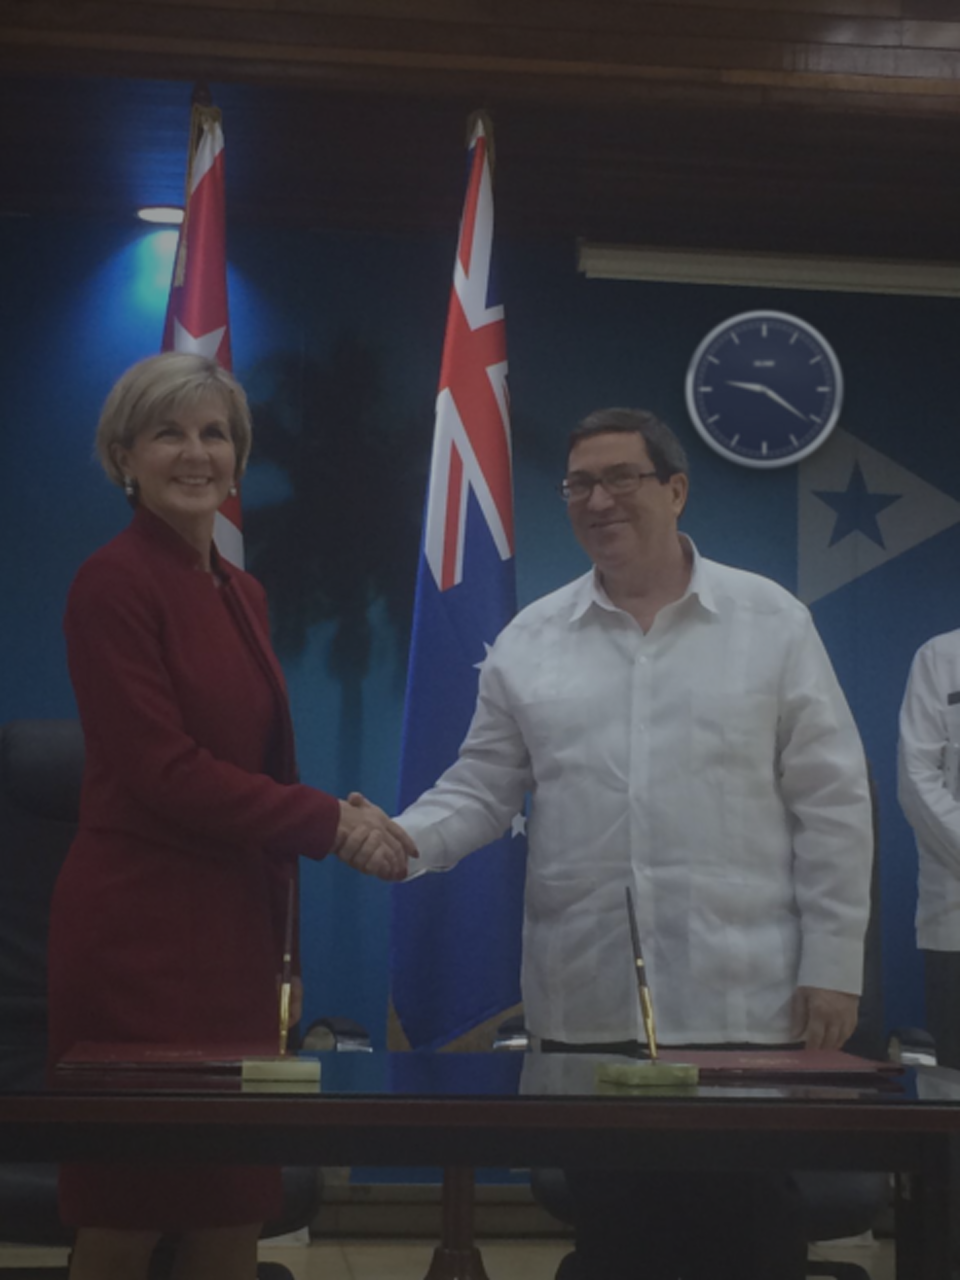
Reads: 9:21
